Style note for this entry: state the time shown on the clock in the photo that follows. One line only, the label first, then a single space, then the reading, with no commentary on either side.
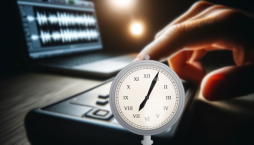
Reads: 7:04
